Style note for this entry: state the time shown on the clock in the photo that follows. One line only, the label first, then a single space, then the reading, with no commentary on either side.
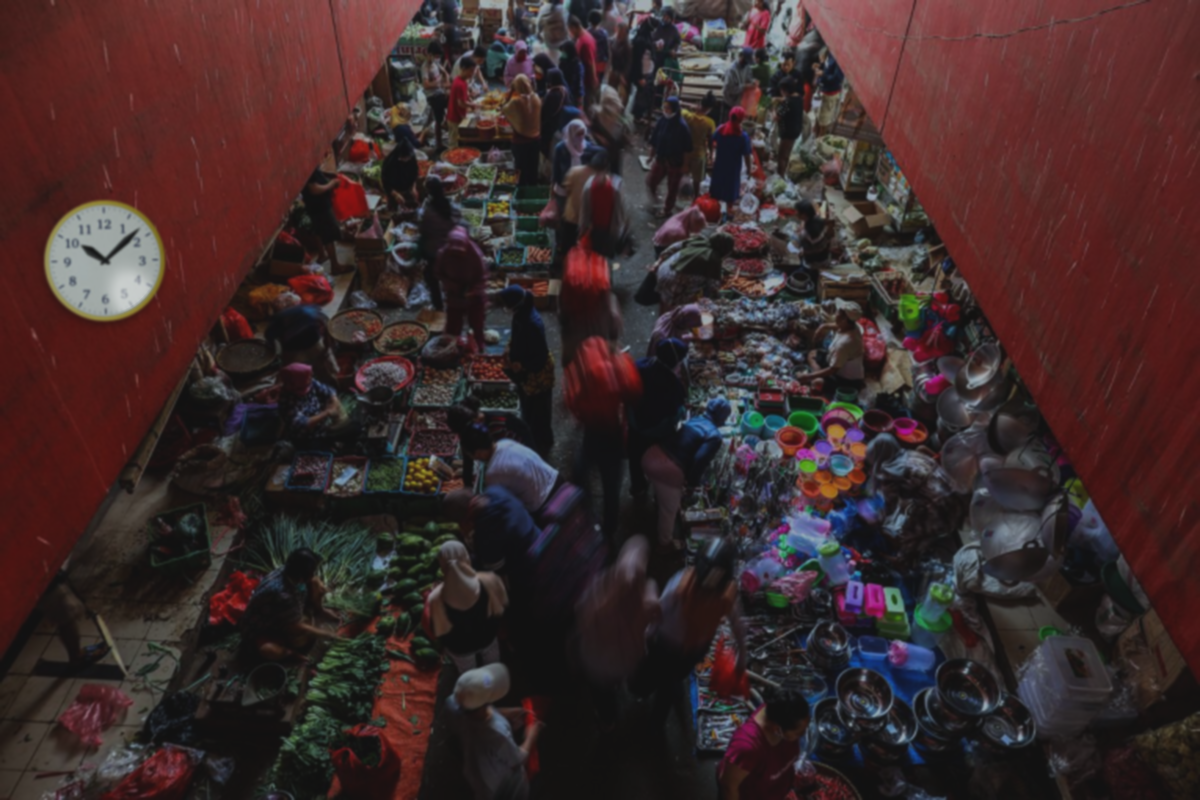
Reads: 10:08
